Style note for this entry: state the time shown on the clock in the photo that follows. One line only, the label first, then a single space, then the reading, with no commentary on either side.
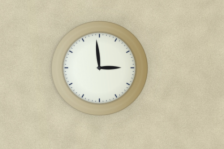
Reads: 2:59
